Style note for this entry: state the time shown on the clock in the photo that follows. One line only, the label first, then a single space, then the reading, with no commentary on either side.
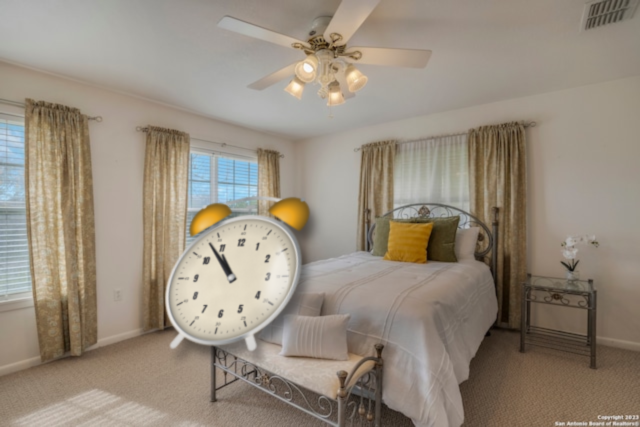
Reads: 10:53
